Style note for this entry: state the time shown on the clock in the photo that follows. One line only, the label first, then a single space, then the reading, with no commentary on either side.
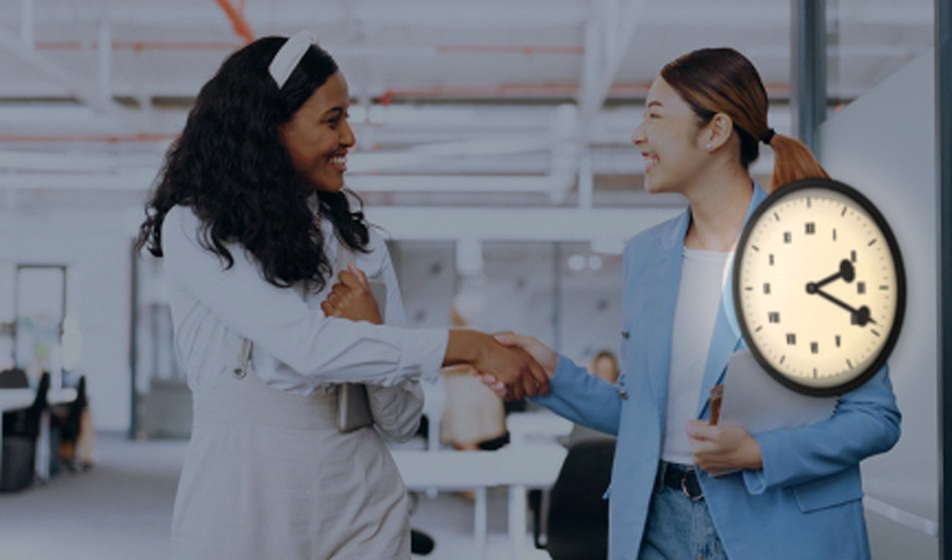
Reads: 2:19
